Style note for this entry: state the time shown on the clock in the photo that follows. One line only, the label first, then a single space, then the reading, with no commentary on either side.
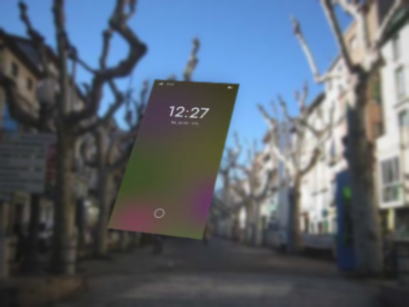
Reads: 12:27
